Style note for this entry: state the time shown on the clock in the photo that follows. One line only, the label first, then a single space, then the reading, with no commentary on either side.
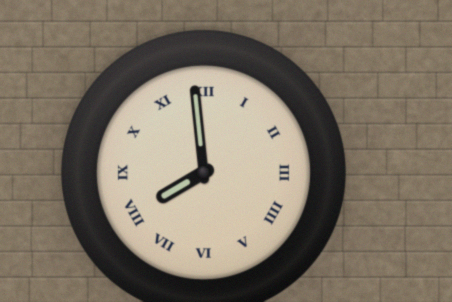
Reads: 7:59
